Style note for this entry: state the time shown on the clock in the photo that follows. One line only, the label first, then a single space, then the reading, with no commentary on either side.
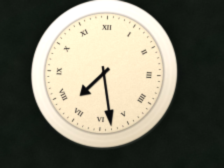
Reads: 7:28
